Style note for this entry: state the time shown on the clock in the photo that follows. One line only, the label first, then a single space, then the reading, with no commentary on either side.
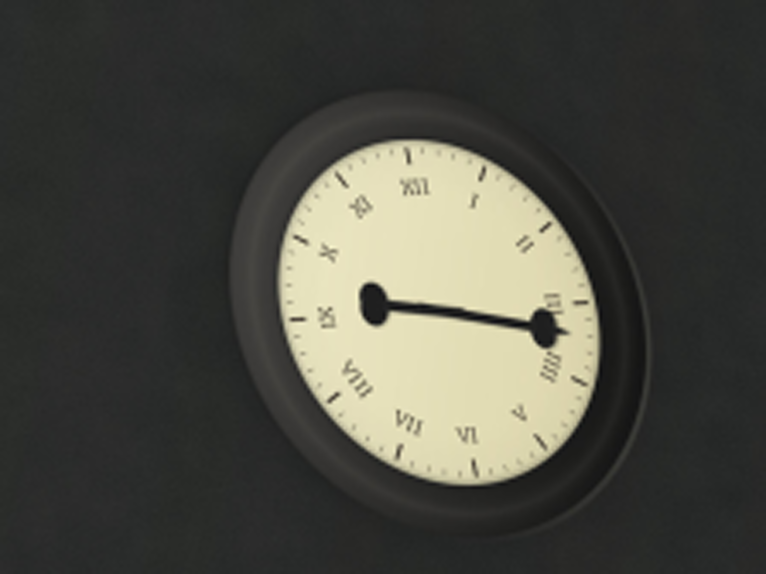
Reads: 9:17
